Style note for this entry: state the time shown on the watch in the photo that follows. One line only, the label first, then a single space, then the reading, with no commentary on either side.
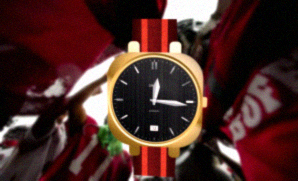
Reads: 12:16
